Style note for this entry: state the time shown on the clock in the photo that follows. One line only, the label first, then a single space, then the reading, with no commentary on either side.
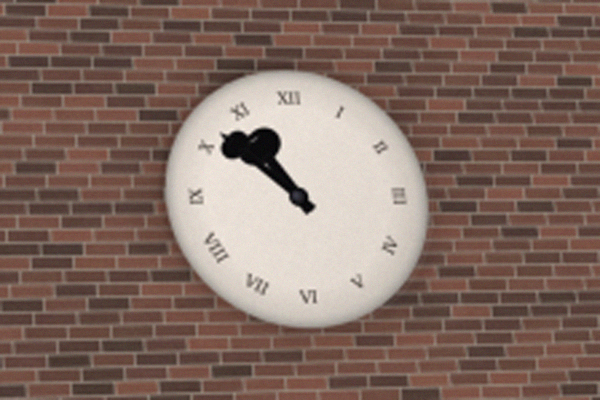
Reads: 10:52
